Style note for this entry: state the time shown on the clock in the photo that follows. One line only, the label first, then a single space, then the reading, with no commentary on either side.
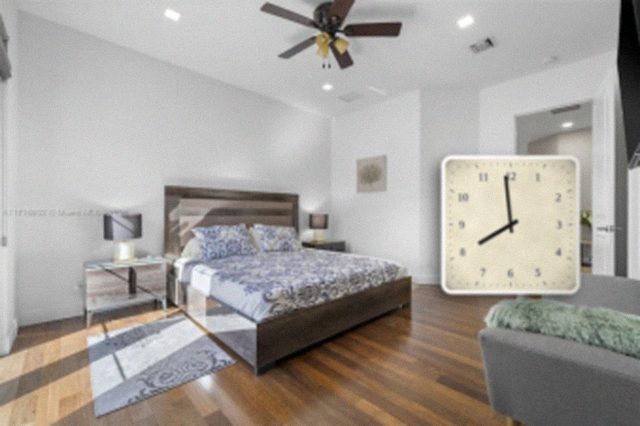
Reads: 7:59
